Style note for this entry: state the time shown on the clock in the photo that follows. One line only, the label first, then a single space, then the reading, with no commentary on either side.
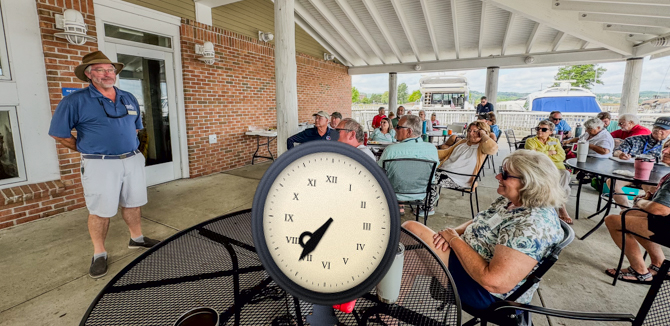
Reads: 7:36
